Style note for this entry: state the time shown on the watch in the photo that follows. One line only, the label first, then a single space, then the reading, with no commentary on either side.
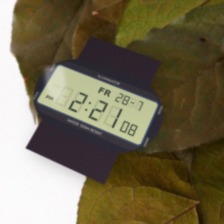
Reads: 2:21:08
